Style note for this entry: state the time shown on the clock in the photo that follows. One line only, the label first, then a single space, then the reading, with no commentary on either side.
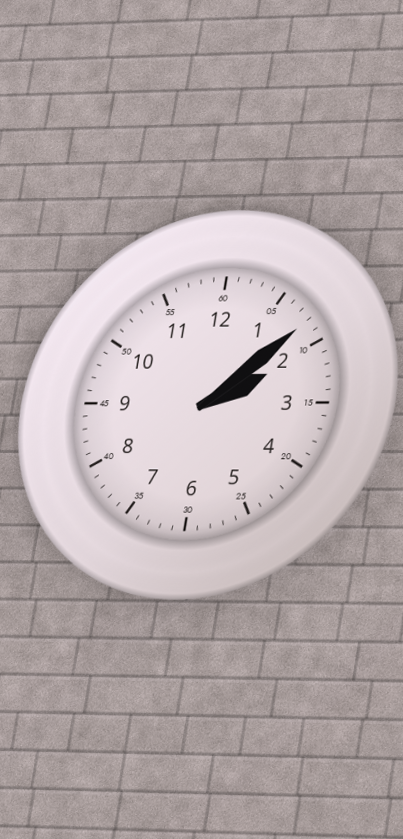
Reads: 2:08
